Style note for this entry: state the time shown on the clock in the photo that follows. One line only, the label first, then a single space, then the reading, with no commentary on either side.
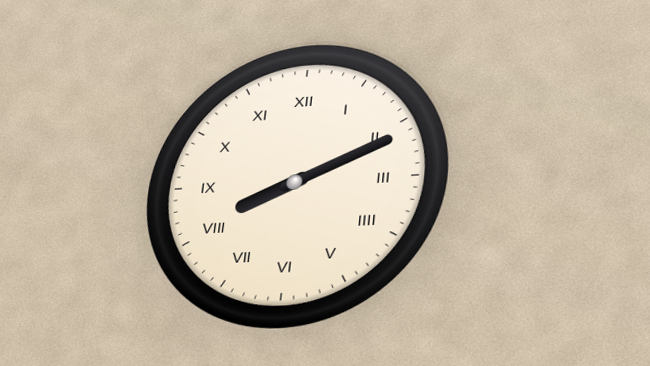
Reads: 8:11
